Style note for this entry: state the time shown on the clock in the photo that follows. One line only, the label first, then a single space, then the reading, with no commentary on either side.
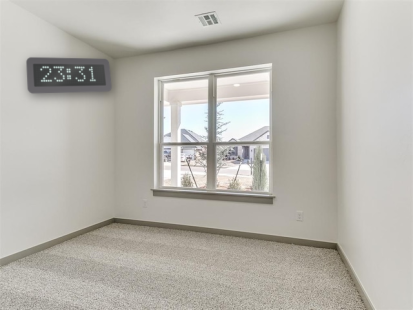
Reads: 23:31
